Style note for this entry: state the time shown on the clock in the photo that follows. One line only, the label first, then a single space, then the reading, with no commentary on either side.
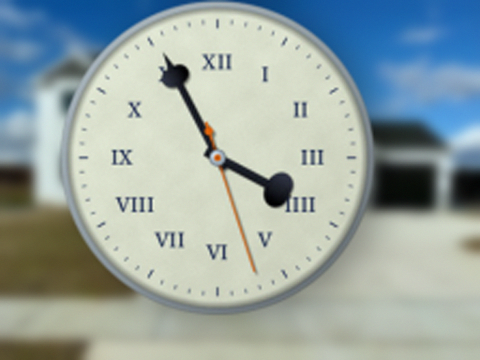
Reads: 3:55:27
